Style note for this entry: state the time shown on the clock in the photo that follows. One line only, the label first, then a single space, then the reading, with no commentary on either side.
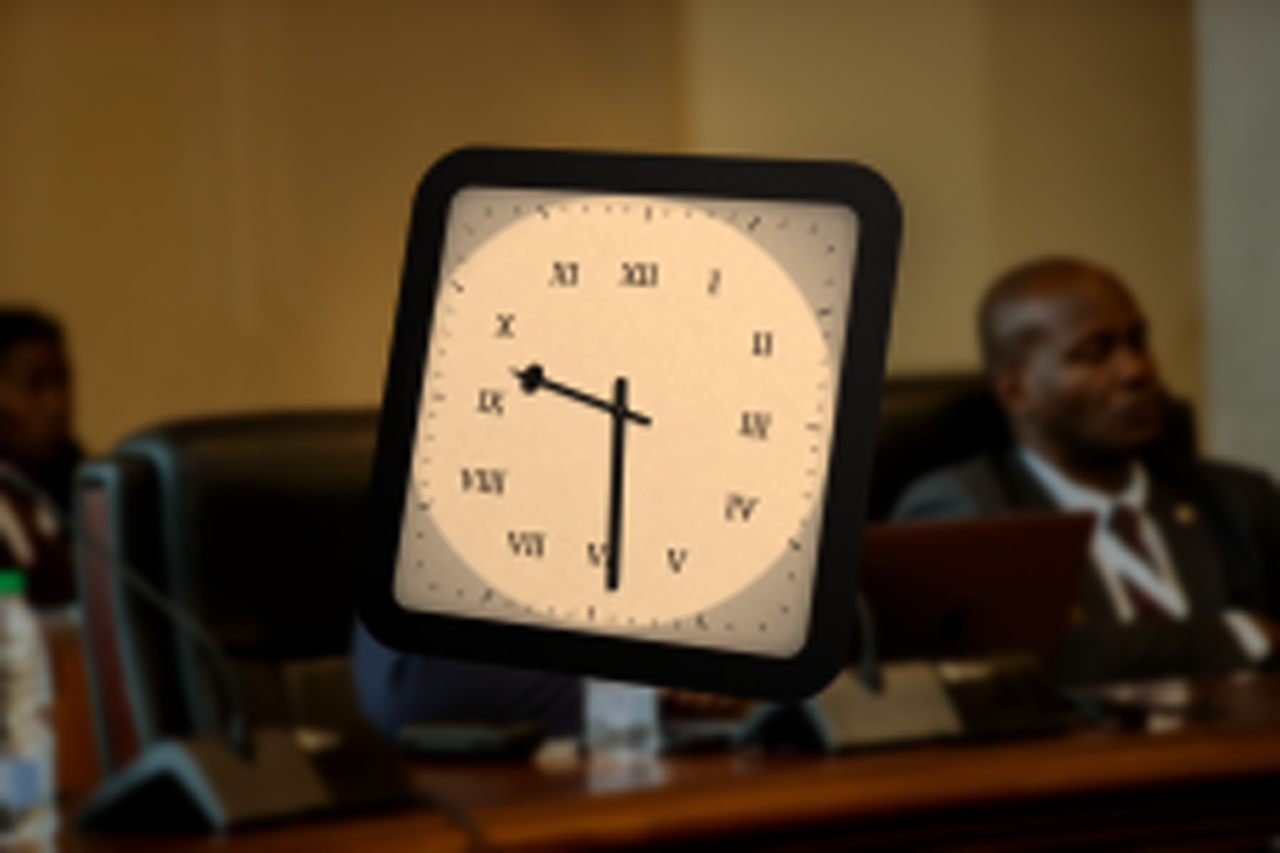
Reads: 9:29
